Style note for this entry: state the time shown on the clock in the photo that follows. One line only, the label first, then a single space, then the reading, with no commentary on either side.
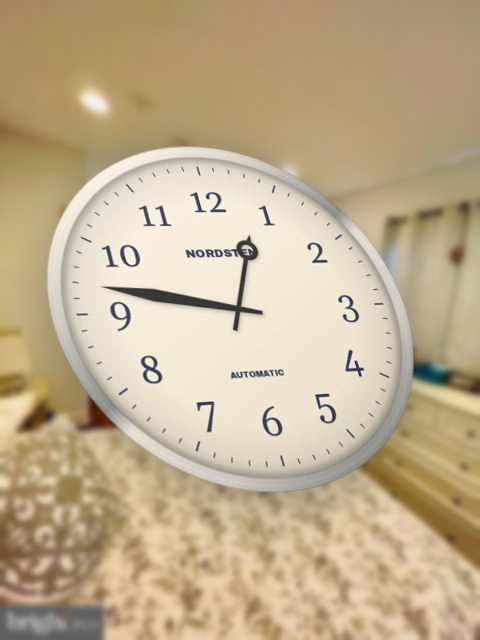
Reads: 12:47
